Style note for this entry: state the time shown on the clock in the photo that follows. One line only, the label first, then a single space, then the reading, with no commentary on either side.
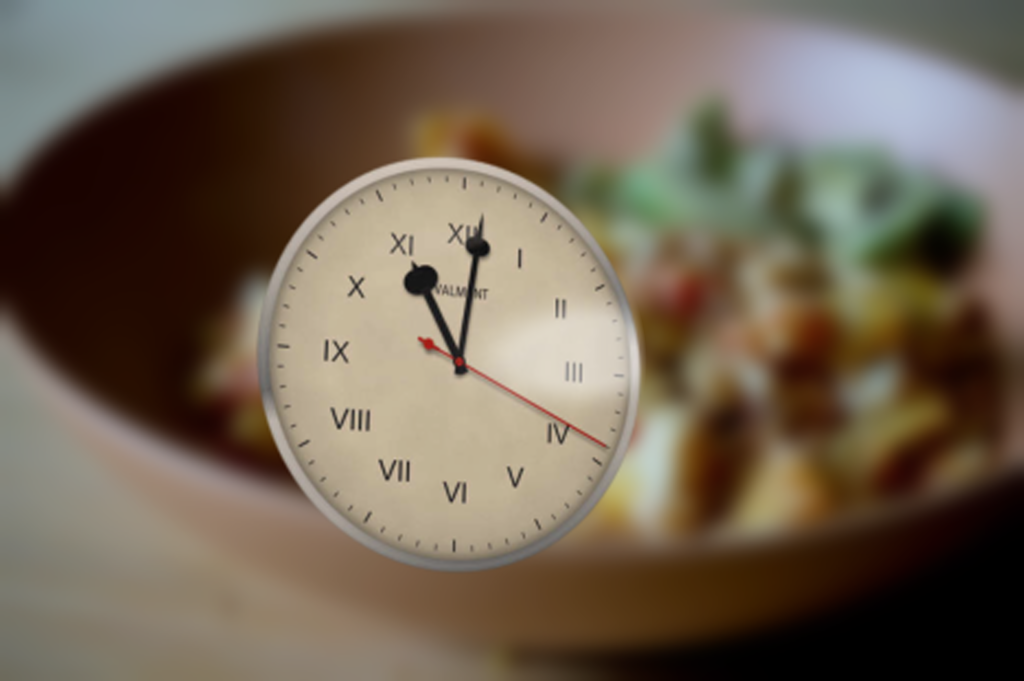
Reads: 11:01:19
